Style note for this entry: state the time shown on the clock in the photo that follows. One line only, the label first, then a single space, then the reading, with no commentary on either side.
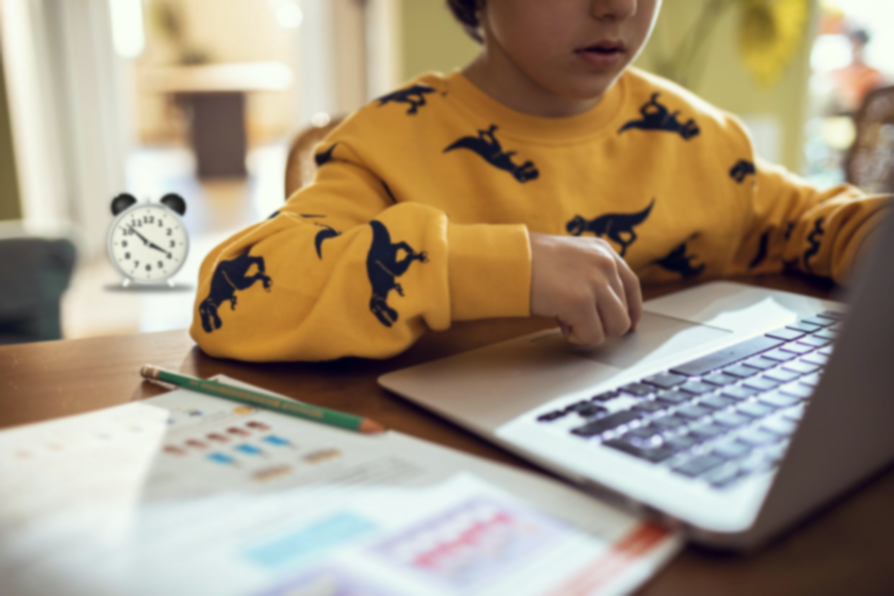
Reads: 3:52
